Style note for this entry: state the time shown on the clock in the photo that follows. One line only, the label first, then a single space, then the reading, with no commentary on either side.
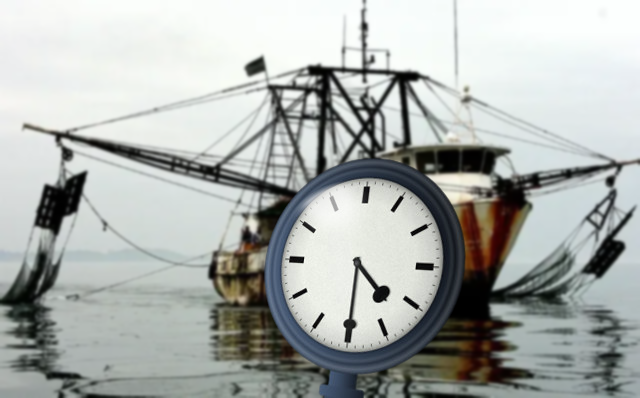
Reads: 4:30
